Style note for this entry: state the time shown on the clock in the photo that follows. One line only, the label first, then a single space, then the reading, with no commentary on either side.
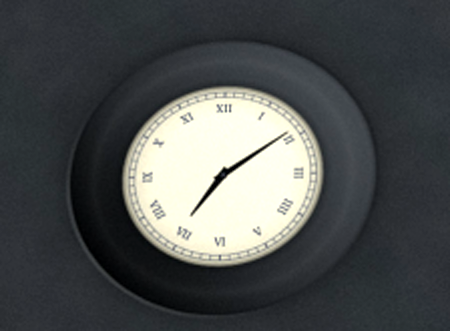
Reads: 7:09
